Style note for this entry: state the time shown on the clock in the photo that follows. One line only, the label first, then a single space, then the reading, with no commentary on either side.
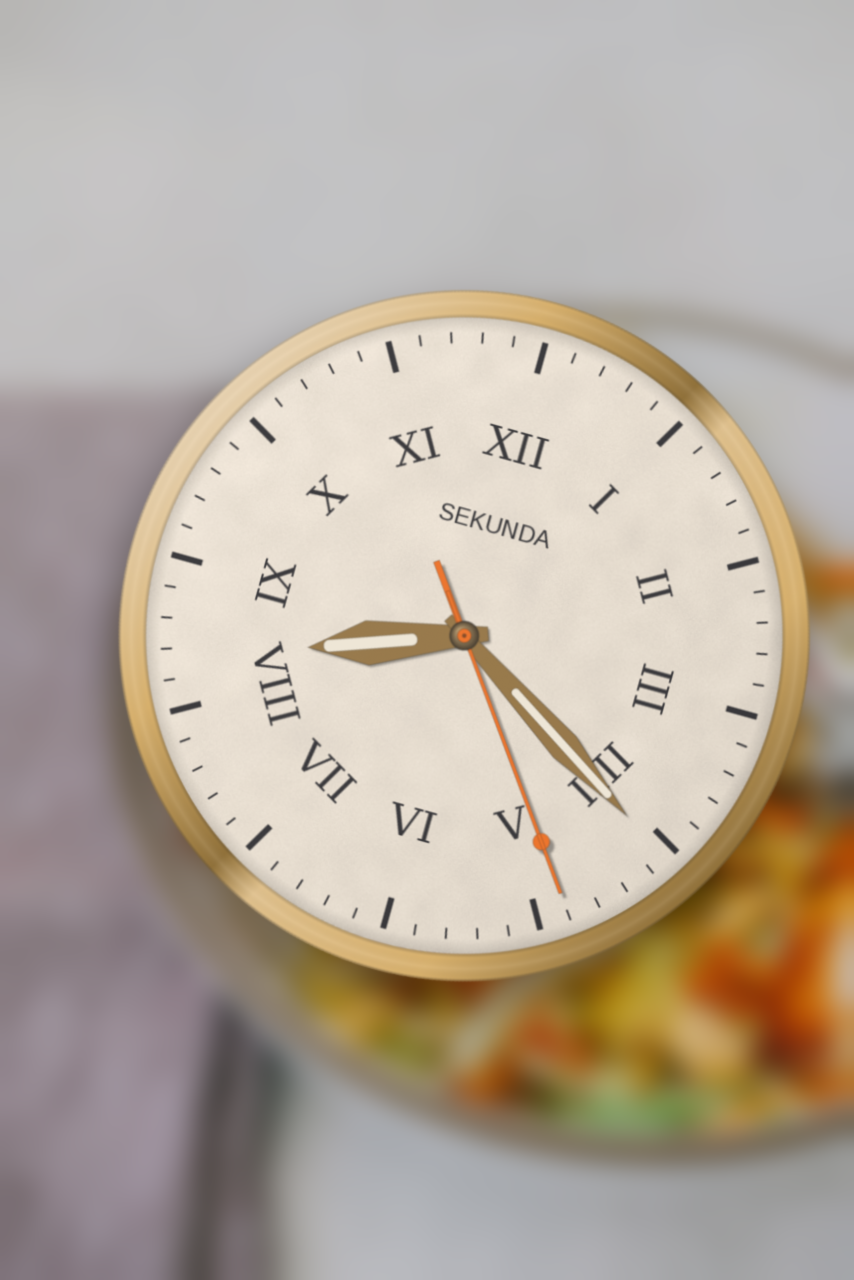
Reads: 8:20:24
